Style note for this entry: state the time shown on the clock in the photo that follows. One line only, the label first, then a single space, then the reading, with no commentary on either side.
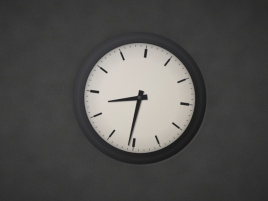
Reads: 8:31
